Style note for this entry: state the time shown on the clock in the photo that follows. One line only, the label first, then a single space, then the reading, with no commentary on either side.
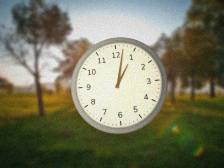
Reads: 1:02
